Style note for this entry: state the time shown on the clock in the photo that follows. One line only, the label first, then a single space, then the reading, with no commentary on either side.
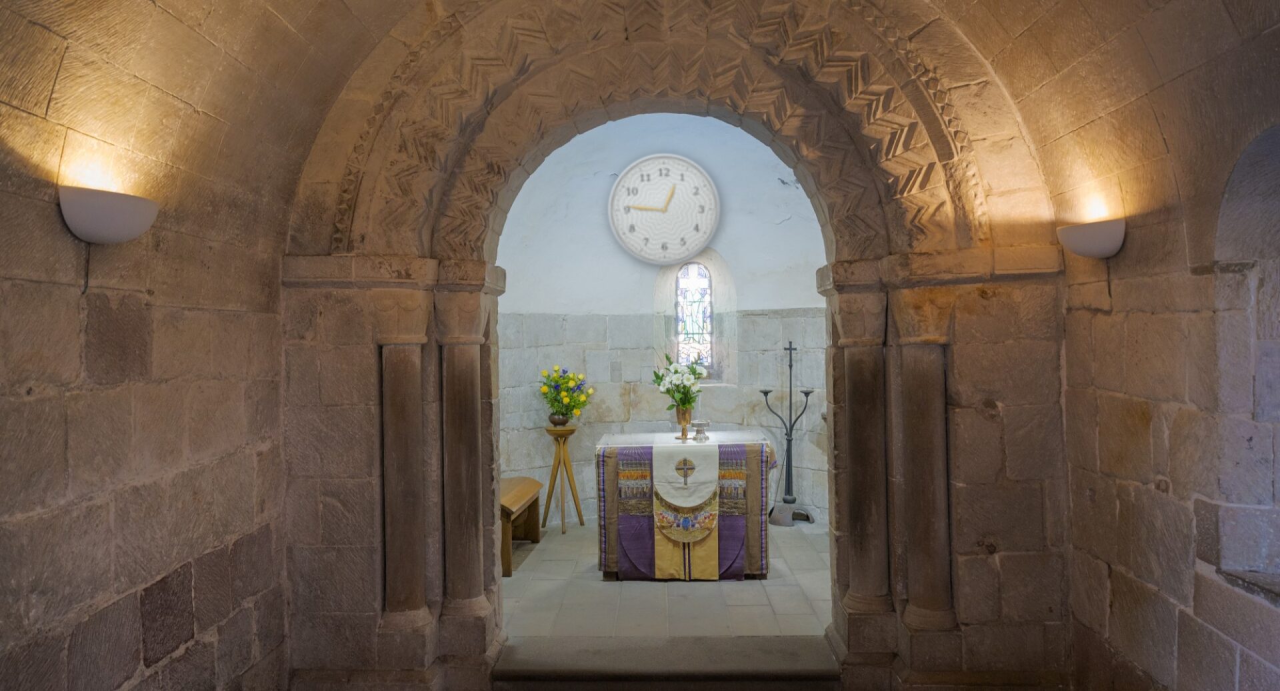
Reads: 12:46
